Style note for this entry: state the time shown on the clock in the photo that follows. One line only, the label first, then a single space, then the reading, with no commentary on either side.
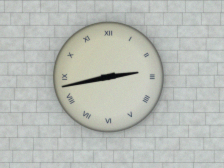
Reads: 2:43
